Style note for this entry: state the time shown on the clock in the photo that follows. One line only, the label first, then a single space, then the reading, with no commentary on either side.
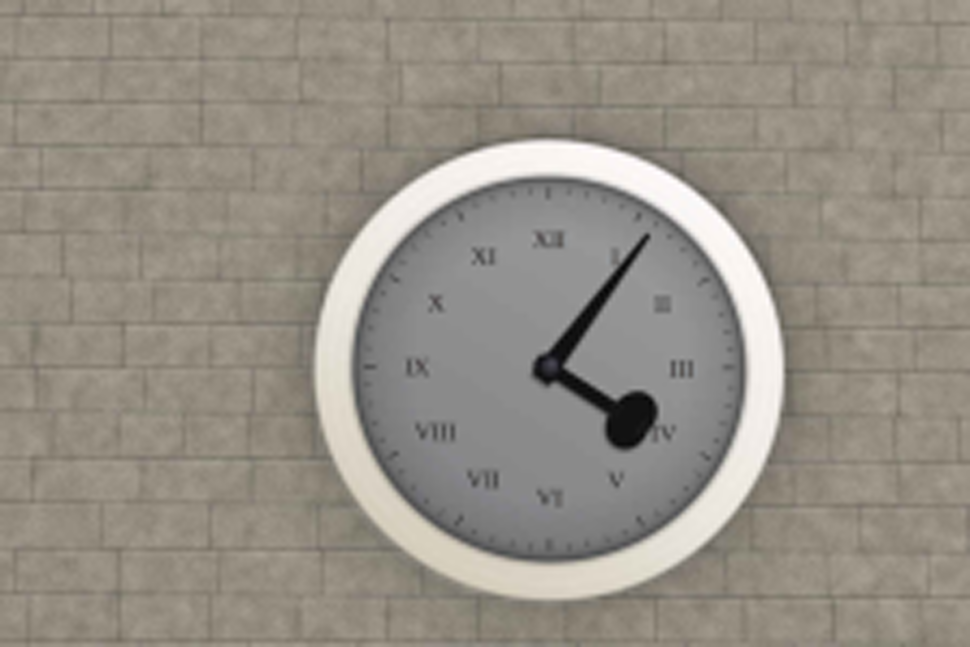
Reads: 4:06
